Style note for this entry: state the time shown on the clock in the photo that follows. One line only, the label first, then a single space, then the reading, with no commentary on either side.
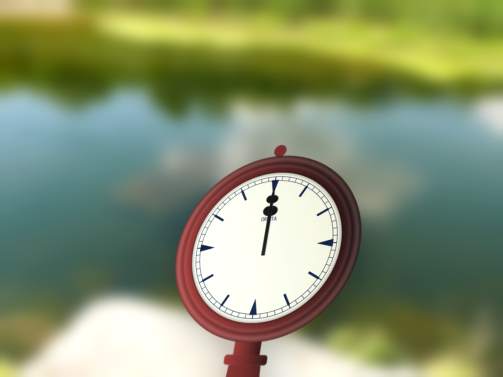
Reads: 12:00
